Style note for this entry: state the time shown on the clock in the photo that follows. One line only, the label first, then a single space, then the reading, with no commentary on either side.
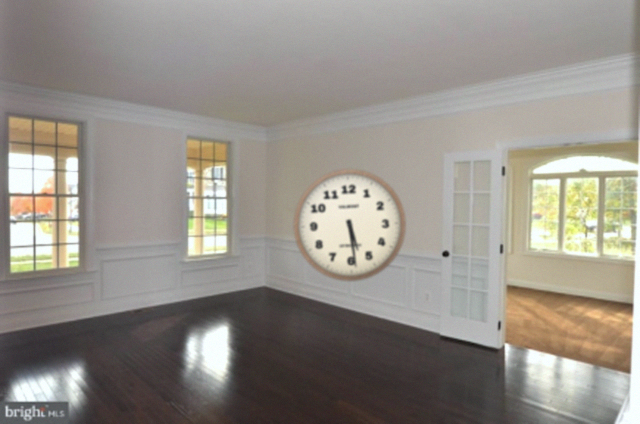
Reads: 5:29
